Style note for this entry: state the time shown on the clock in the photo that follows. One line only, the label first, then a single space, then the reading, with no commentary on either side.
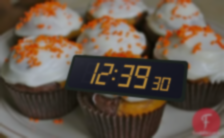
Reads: 12:39:30
